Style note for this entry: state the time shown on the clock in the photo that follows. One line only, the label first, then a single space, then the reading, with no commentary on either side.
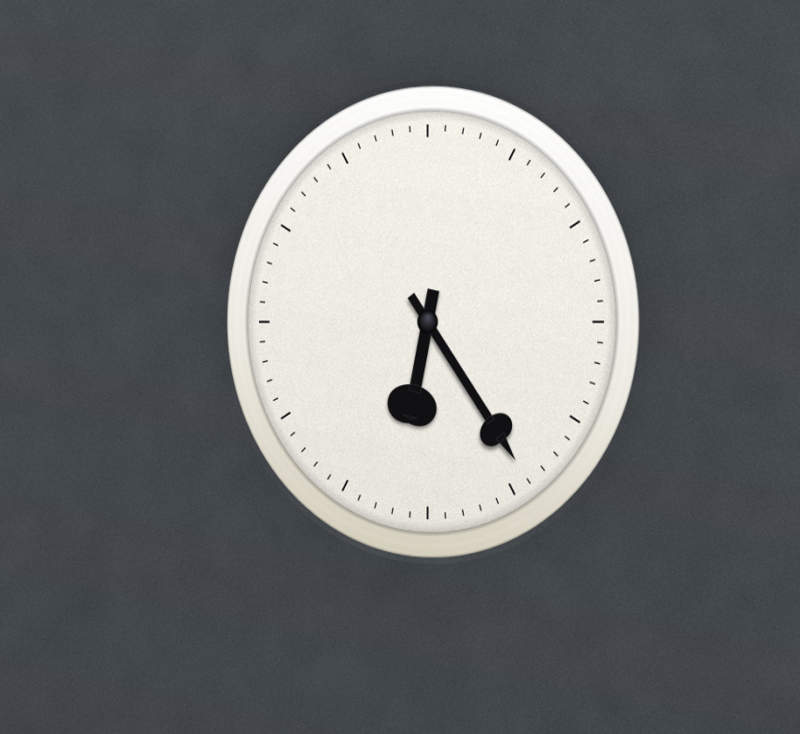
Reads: 6:24
